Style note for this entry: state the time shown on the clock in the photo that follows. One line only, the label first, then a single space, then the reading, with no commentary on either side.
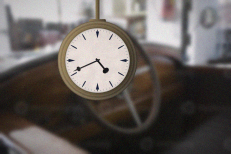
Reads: 4:41
